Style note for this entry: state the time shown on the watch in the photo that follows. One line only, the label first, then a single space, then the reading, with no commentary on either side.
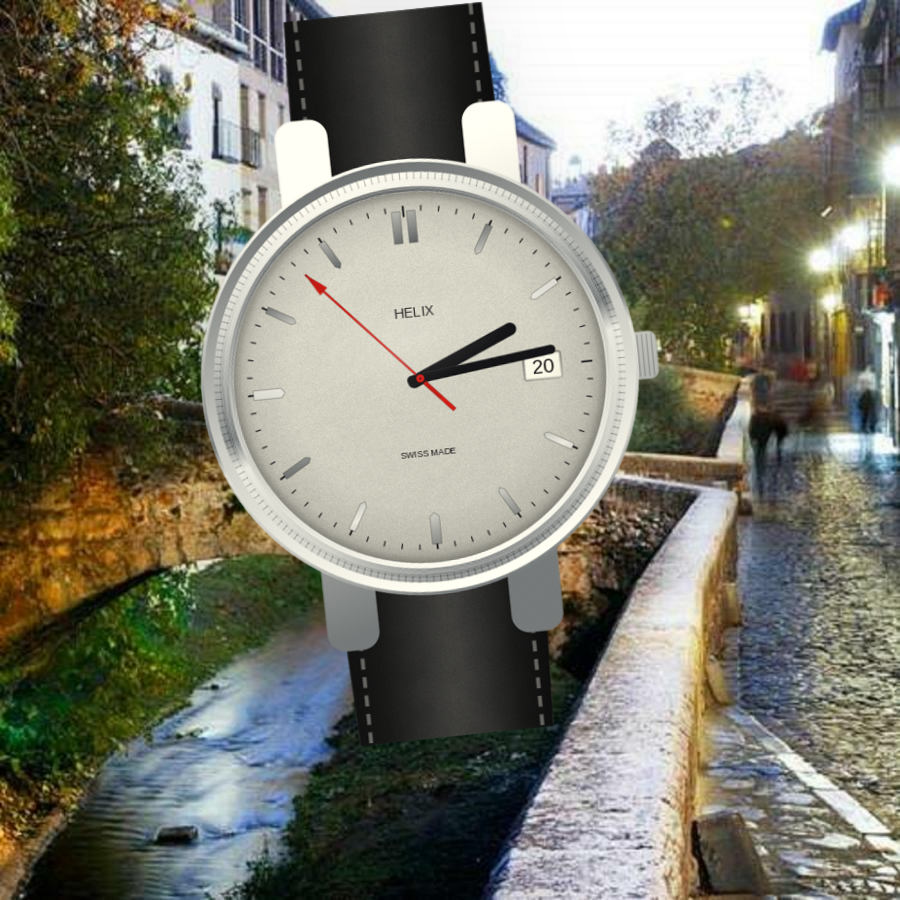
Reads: 2:13:53
